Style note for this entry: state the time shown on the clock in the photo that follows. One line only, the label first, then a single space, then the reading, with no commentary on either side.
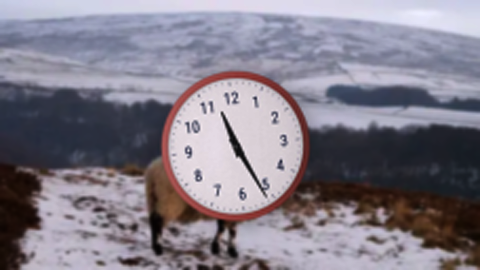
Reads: 11:26
